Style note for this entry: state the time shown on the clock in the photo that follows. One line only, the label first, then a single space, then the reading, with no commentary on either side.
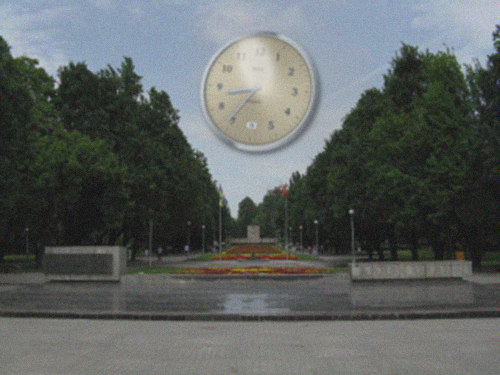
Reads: 8:36
